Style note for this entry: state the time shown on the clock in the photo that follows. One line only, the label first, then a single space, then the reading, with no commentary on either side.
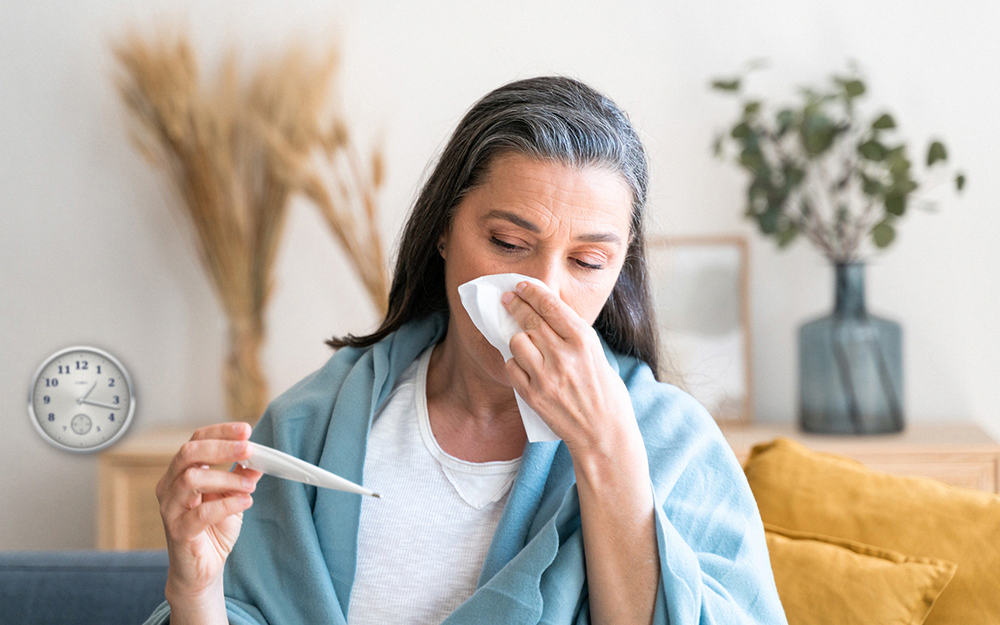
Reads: 1:17
